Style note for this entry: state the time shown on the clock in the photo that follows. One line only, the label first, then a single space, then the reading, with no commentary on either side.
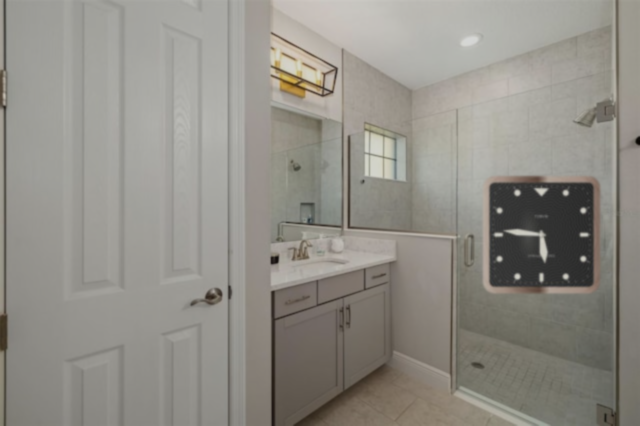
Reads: 5:46
